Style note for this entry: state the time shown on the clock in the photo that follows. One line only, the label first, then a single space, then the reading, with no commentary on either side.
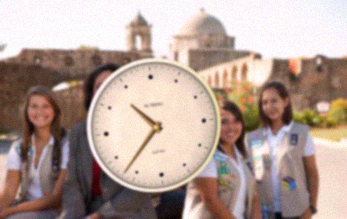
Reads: 10:37
